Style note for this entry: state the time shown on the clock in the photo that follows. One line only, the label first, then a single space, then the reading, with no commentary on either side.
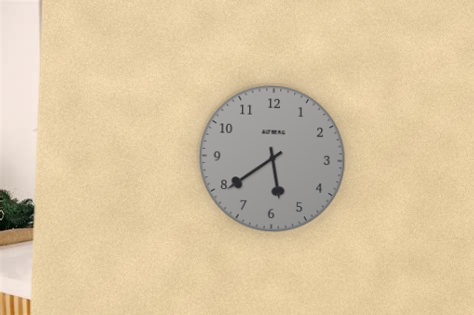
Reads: 5:39
